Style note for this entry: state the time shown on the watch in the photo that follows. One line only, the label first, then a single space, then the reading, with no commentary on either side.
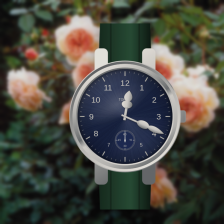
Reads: 12:19
